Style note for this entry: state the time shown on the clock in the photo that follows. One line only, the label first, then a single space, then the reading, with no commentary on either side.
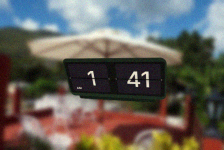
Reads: 1:41
